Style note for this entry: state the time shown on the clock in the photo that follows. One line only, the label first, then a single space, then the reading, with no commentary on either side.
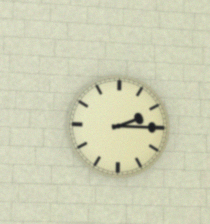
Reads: 2:15
